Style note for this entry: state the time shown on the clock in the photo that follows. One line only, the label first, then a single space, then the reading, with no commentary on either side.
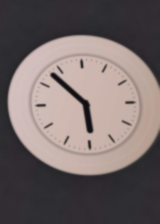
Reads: 5:53
